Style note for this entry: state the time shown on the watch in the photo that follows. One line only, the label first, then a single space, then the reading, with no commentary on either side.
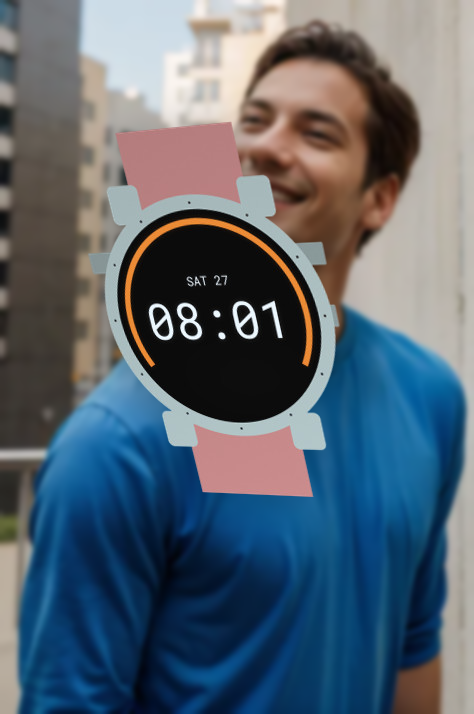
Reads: 8:01
